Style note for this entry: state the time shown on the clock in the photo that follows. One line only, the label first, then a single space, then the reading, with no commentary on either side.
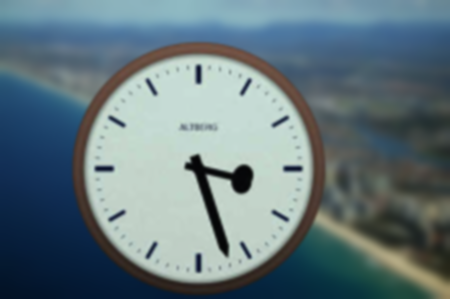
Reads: 3:27
